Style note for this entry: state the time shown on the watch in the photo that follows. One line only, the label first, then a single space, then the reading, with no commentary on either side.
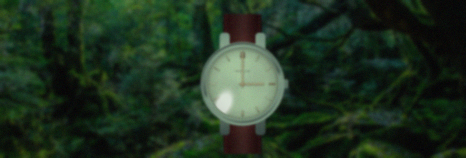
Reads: 3:00
